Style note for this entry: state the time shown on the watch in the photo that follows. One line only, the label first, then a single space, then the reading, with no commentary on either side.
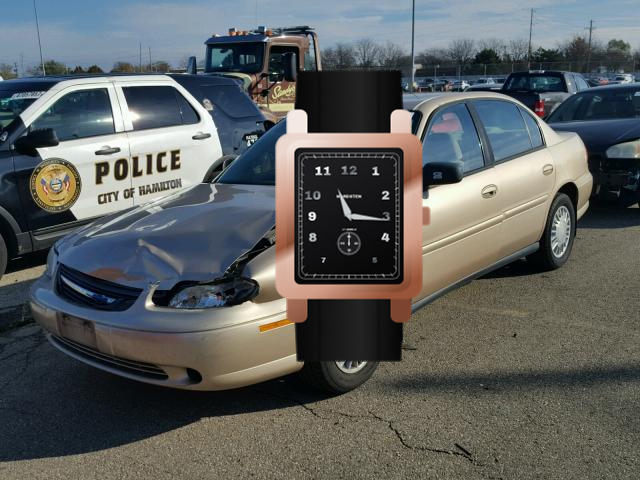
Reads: 11:16
